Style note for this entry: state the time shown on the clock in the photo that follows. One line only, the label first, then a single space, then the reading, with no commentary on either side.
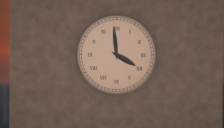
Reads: 3:59
